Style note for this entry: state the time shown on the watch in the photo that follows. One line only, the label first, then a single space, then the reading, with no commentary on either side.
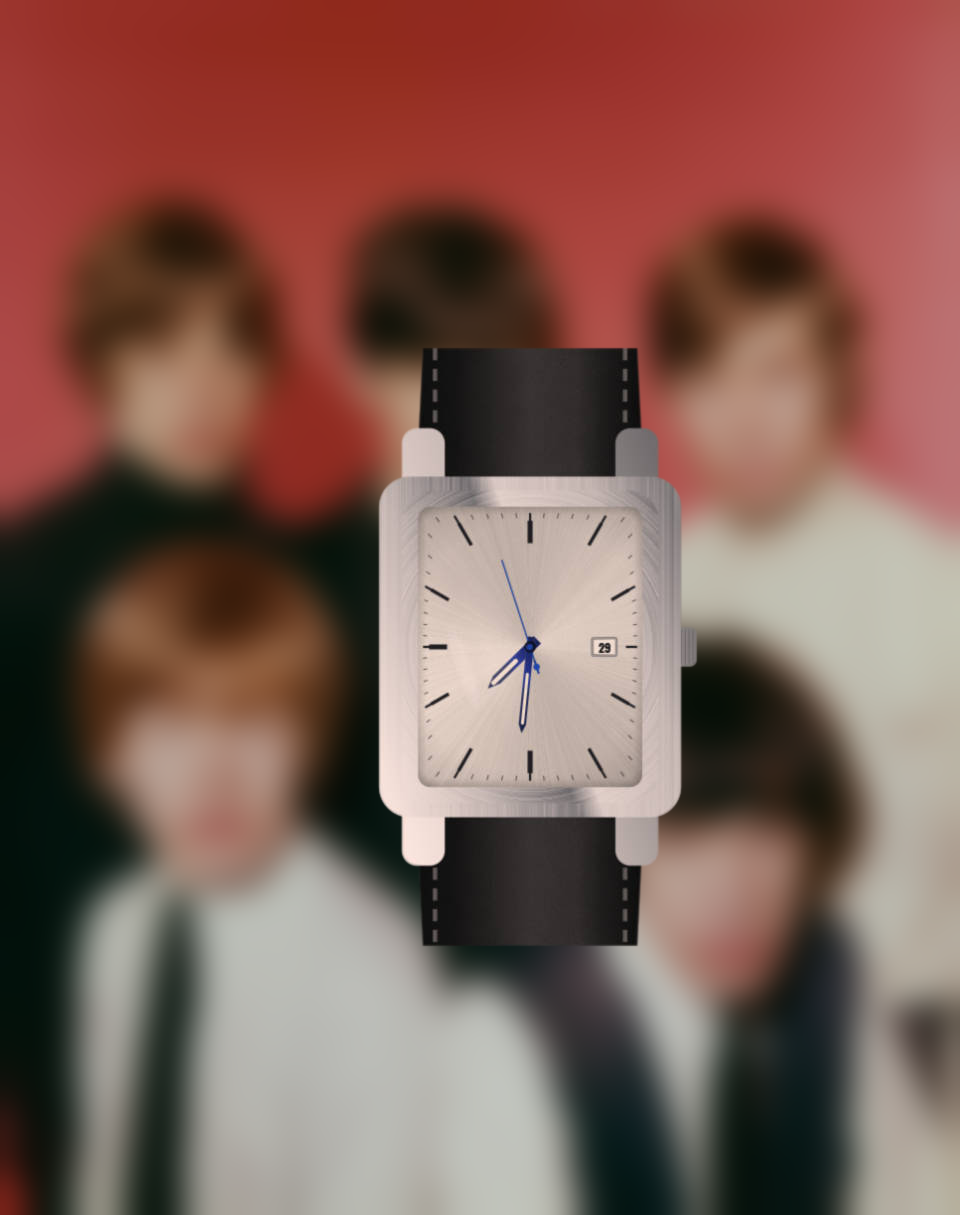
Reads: 7:30:57
